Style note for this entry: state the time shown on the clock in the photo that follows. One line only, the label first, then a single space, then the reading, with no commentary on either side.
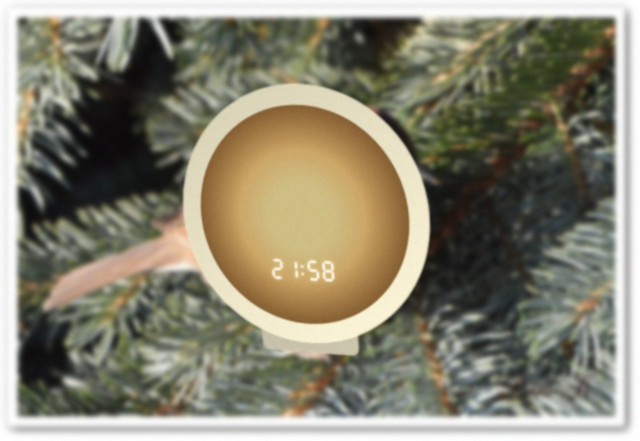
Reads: 21:58
